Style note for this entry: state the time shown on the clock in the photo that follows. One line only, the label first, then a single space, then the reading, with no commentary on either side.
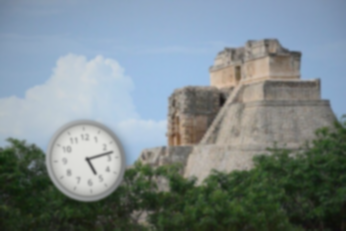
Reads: 5:13
